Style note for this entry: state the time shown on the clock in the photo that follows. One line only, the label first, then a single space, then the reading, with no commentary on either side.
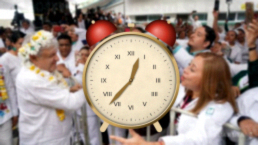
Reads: 12:37
